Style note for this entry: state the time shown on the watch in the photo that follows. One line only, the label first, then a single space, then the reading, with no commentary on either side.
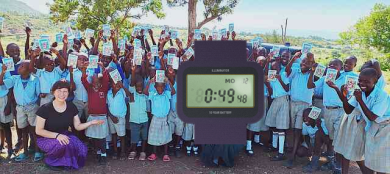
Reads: 0:49:48
